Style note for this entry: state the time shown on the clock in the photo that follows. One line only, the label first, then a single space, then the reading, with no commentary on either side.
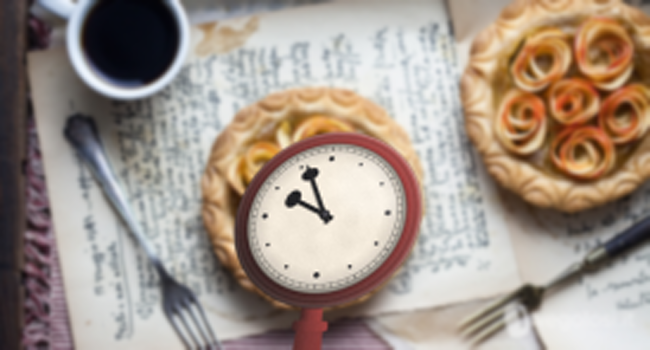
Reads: 9:56
